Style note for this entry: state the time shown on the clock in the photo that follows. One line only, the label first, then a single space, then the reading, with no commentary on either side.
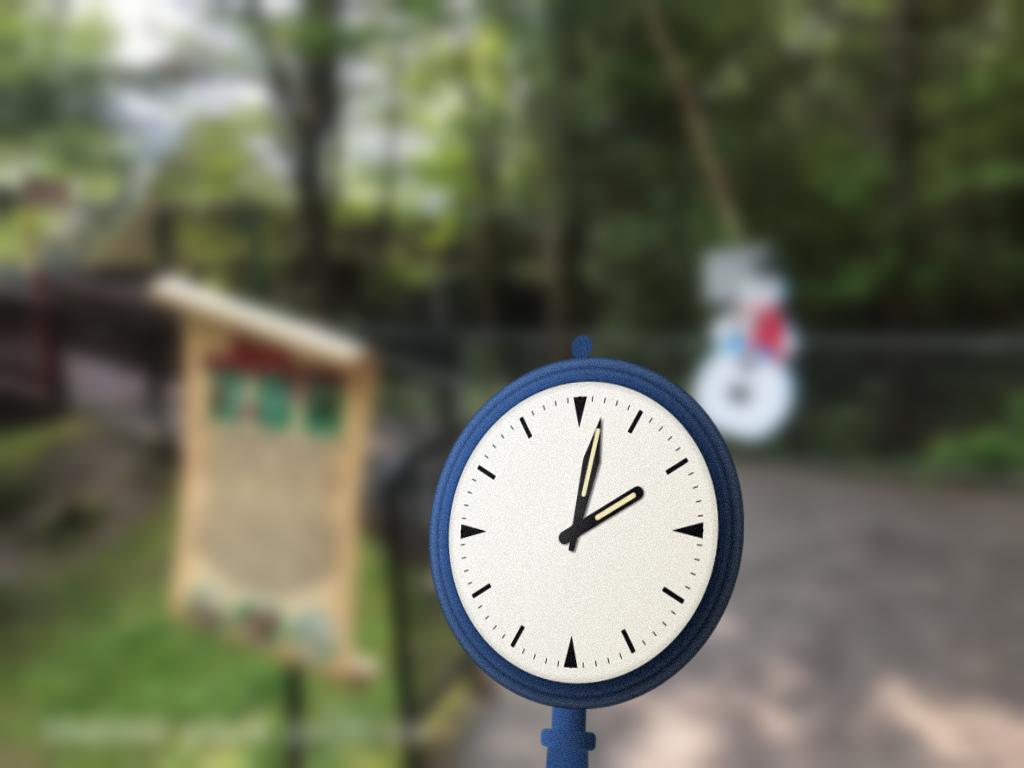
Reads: 2:02
